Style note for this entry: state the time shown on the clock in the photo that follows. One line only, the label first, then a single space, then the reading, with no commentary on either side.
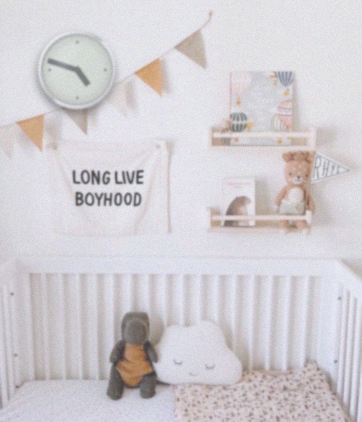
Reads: 4:48
